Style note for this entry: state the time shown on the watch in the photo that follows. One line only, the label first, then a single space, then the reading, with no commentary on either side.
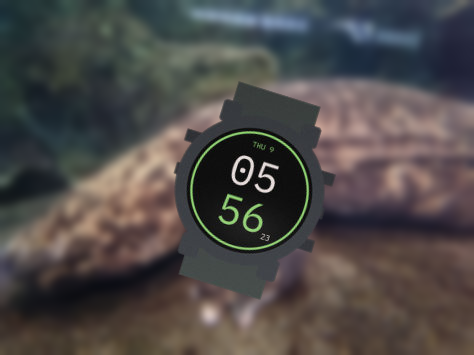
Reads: 5:56:23
